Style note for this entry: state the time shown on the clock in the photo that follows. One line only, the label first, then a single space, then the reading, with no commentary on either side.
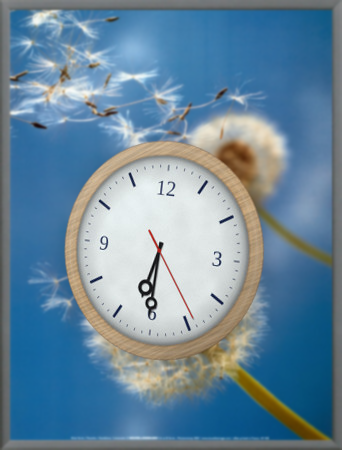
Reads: 6:30:24
